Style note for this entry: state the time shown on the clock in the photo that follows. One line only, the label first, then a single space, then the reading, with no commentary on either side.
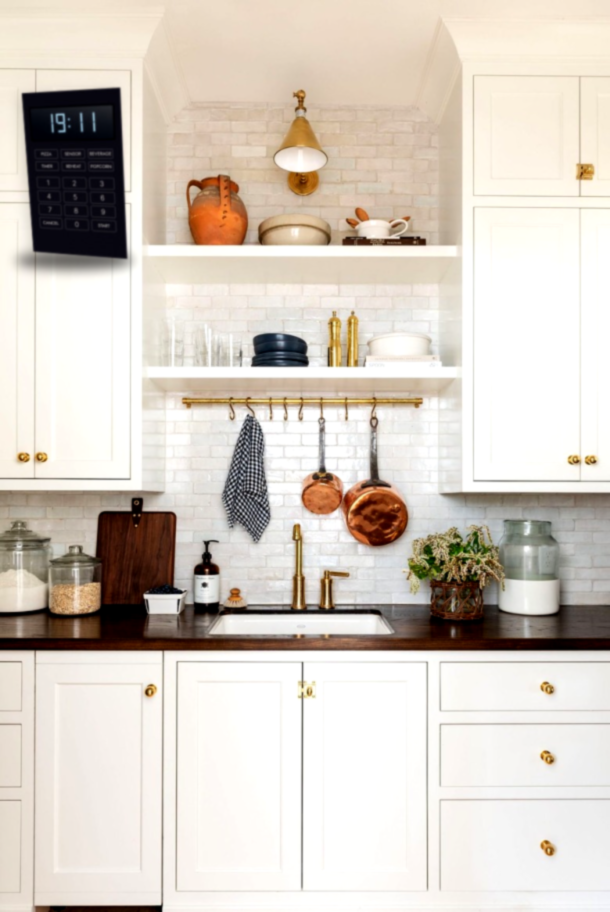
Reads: 19:11
